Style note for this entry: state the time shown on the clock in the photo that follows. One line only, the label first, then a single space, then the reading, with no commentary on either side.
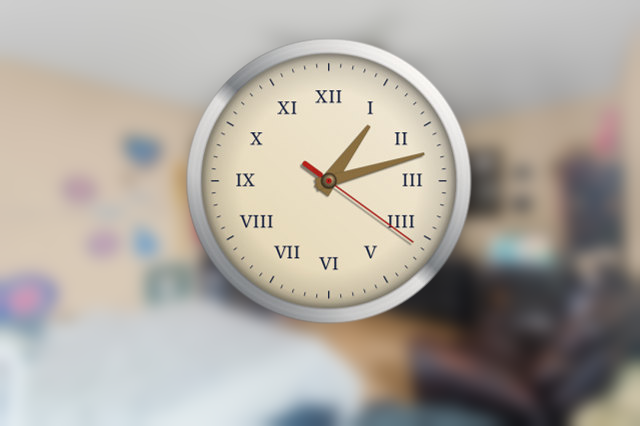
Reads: 1:12:21
